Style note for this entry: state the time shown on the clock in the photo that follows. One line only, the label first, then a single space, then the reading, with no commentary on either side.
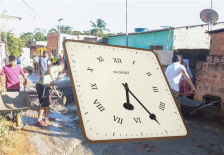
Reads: 6:25
